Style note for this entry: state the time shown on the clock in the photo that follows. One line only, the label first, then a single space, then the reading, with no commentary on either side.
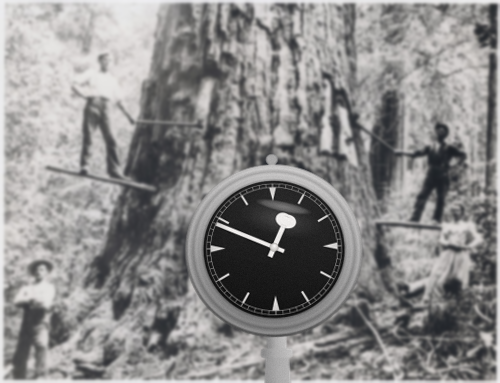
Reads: 12:49
